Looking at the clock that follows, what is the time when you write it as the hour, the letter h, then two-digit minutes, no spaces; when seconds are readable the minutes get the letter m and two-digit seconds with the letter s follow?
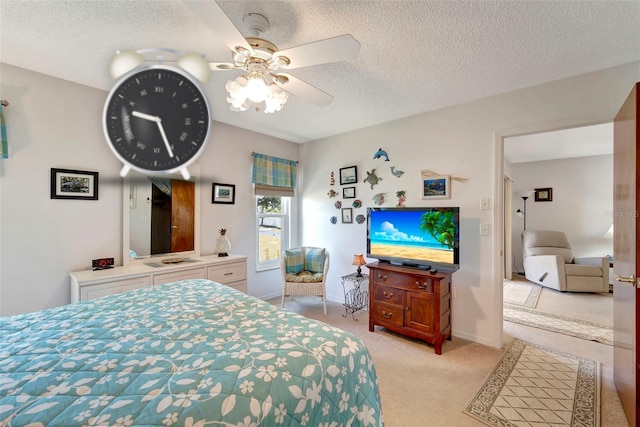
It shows 9h26
